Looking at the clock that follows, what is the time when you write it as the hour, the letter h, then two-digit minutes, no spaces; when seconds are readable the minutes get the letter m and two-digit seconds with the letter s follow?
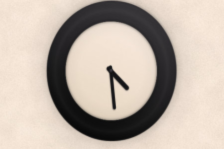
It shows 4h29
